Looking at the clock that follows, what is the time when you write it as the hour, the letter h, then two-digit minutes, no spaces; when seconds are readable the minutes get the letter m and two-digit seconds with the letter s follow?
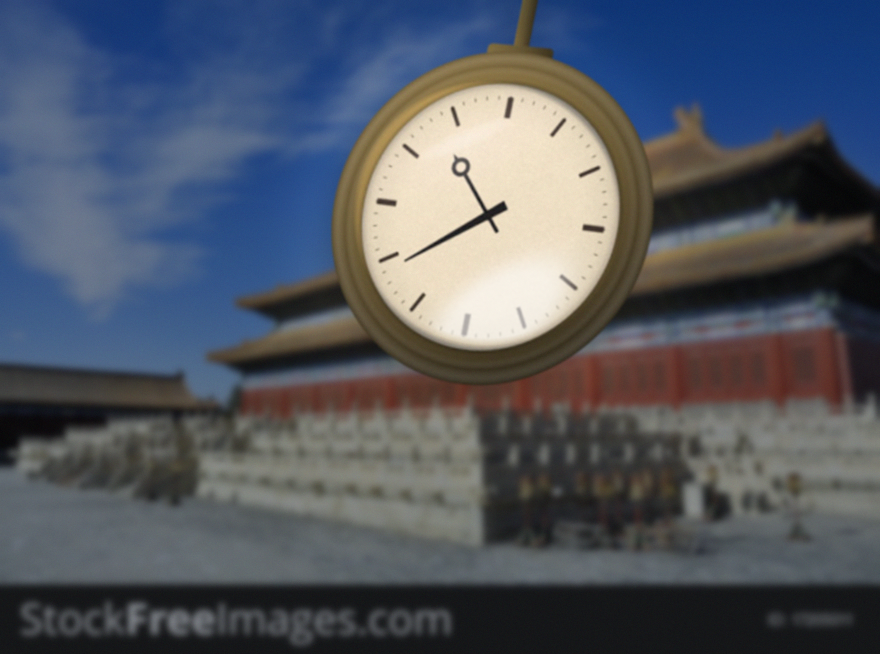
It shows 10h39
